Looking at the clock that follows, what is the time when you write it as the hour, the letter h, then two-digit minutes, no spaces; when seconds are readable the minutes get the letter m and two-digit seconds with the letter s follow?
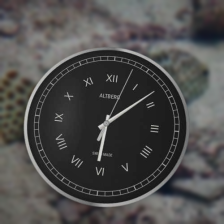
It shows 6h08m03s
